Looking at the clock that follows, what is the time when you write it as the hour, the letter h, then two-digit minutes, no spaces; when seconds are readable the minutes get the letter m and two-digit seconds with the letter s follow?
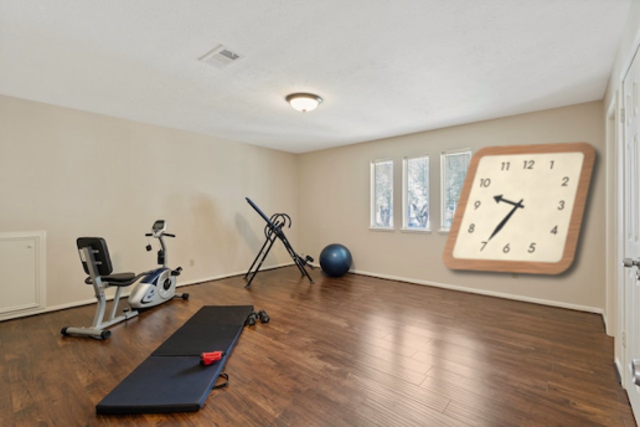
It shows 9h35
